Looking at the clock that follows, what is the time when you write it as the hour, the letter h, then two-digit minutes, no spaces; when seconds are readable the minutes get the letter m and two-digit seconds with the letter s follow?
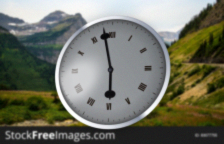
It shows 5h58
